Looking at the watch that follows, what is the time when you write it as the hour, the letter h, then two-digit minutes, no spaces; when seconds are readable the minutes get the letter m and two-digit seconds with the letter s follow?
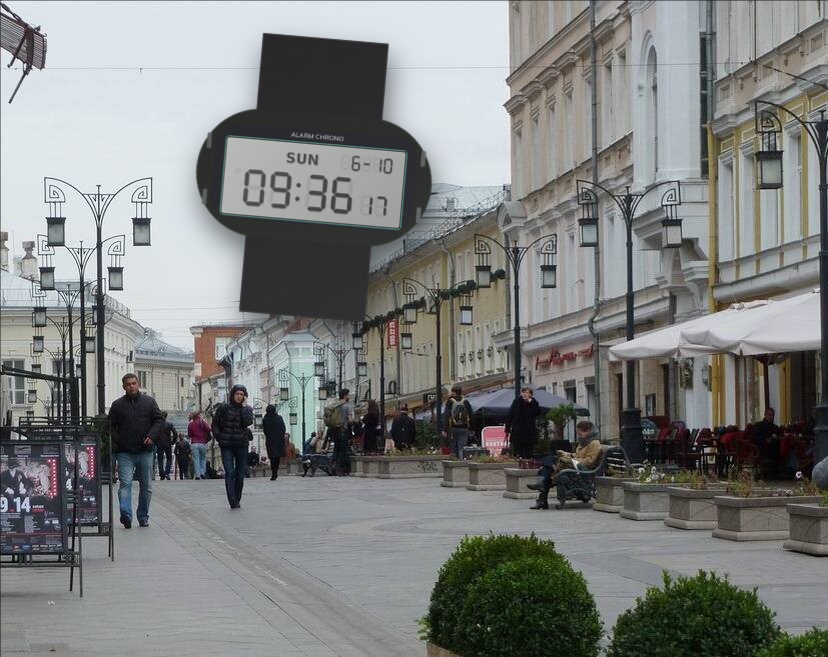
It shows 9h36m17s
